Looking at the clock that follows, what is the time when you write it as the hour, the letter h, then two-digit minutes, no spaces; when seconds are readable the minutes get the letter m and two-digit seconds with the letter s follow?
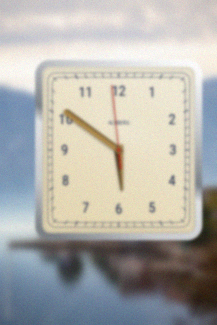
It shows 5h50m59s
